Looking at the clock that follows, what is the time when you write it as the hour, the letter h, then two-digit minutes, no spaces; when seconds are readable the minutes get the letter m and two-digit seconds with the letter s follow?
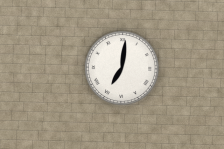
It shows 7h01
